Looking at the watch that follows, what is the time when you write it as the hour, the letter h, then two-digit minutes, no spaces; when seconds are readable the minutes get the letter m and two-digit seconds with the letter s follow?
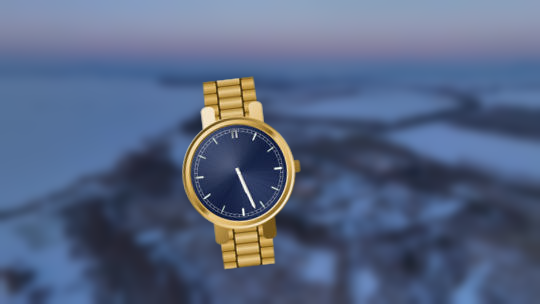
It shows 5h27
